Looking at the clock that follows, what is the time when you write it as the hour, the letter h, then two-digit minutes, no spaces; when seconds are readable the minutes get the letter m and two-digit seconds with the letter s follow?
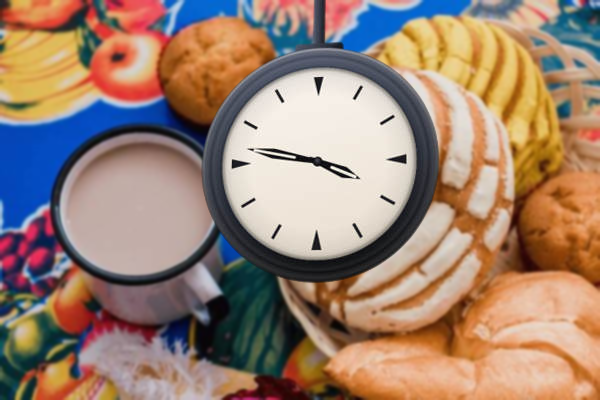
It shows 3h47
